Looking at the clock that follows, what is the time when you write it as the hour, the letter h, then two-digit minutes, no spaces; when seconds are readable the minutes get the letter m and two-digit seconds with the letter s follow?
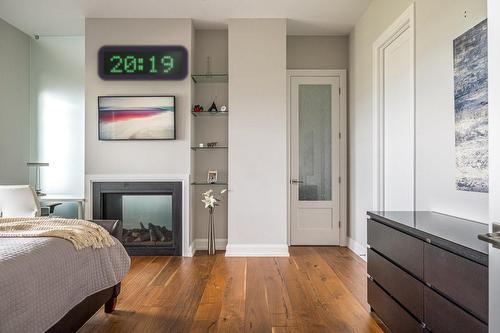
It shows 20h19
